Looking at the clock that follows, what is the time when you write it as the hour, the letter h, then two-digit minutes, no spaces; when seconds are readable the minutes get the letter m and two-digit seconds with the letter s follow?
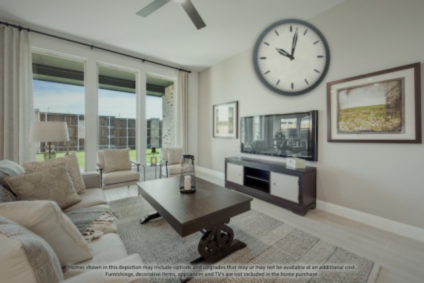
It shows 10h02
